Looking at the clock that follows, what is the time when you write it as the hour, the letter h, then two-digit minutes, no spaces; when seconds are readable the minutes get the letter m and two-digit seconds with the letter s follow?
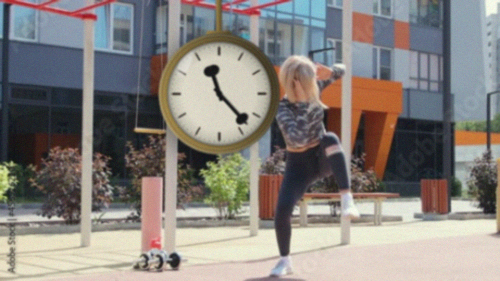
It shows 11h23
